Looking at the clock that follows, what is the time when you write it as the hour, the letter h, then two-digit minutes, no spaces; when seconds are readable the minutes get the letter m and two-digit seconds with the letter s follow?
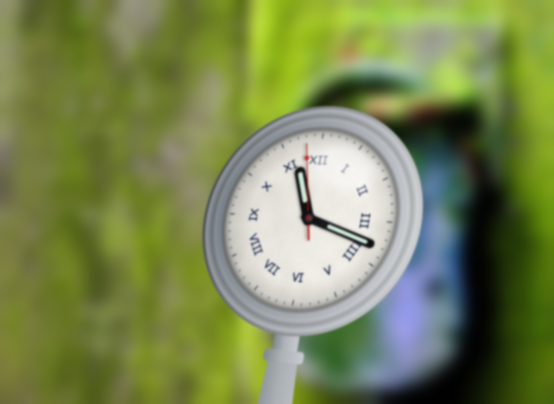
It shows 11h17m58s
